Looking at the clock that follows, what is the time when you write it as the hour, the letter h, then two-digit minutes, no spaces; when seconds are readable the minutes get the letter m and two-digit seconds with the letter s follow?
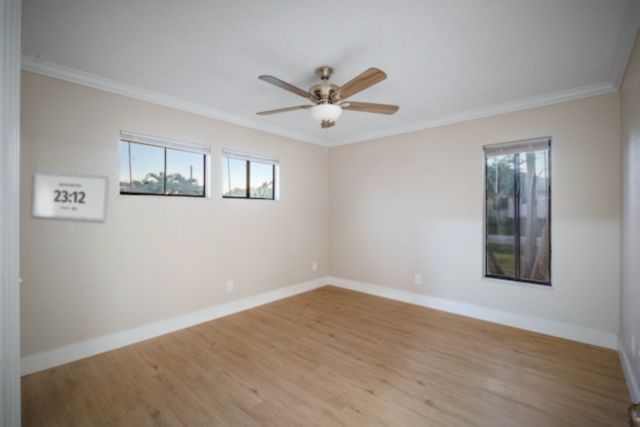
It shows 23h12
